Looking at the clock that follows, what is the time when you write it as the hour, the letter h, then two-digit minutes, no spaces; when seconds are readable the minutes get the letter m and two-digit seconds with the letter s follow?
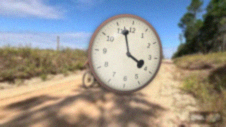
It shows 3h57
